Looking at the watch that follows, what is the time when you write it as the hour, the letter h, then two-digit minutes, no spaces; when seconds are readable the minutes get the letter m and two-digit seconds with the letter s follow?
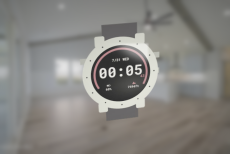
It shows 0h05
